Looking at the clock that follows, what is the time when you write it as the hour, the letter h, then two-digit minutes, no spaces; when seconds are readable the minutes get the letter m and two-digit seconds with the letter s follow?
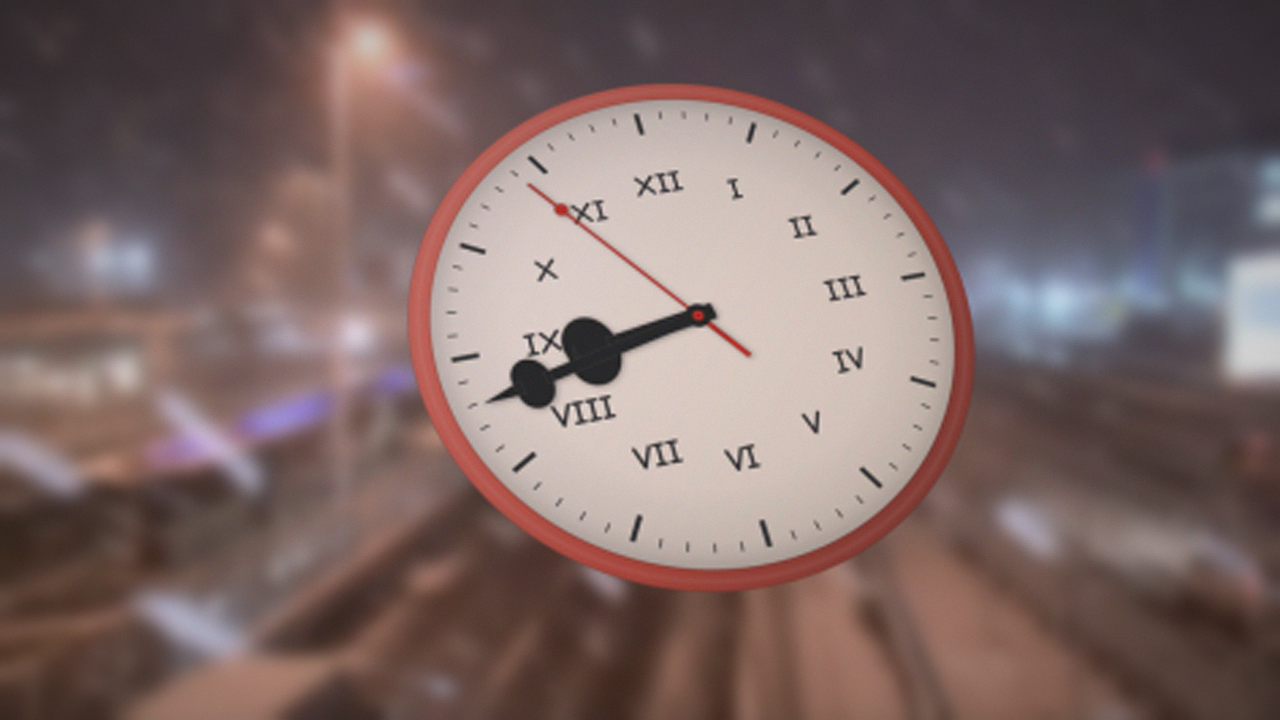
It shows 8h42m54s
